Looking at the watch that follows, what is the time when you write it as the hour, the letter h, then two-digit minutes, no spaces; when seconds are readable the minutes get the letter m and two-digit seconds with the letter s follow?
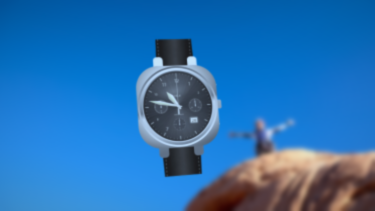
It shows 10h47
